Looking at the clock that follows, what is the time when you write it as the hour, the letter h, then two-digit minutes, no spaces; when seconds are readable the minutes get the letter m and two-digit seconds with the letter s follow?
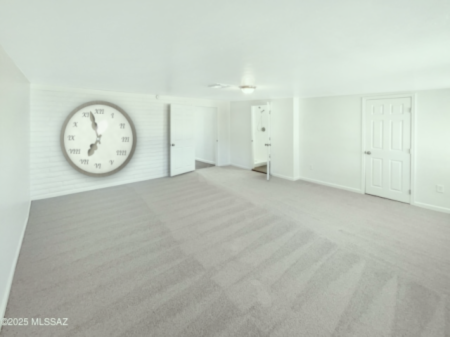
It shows 6h57
